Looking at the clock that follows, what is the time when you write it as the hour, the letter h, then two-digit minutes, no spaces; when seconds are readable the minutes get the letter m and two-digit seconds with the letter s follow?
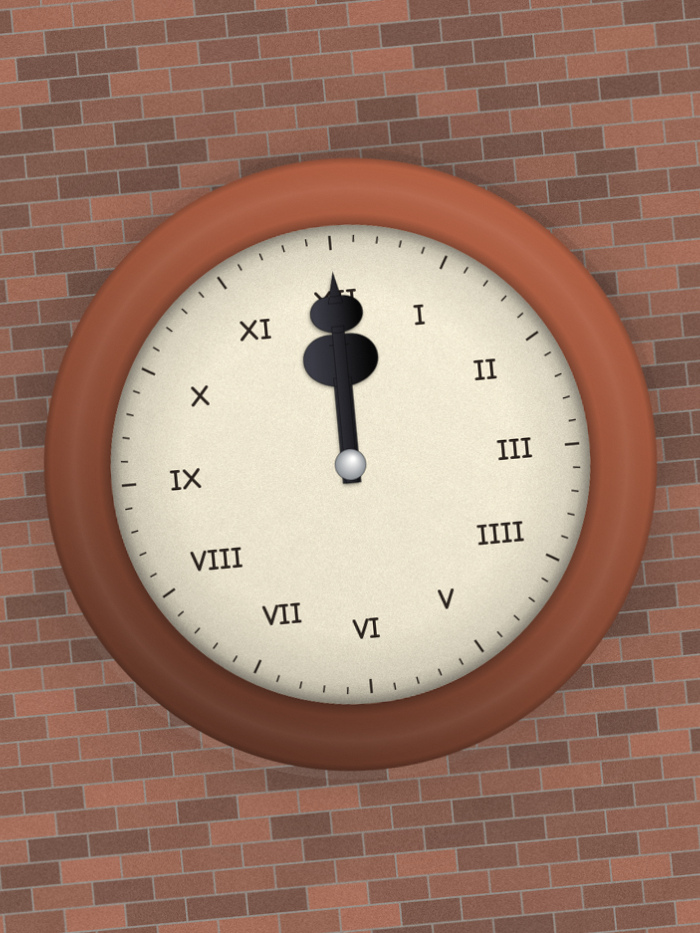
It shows 12h00
